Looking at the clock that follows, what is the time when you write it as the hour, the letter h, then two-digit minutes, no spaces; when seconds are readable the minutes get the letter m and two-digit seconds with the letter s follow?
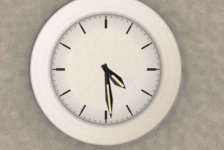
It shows 4h29
